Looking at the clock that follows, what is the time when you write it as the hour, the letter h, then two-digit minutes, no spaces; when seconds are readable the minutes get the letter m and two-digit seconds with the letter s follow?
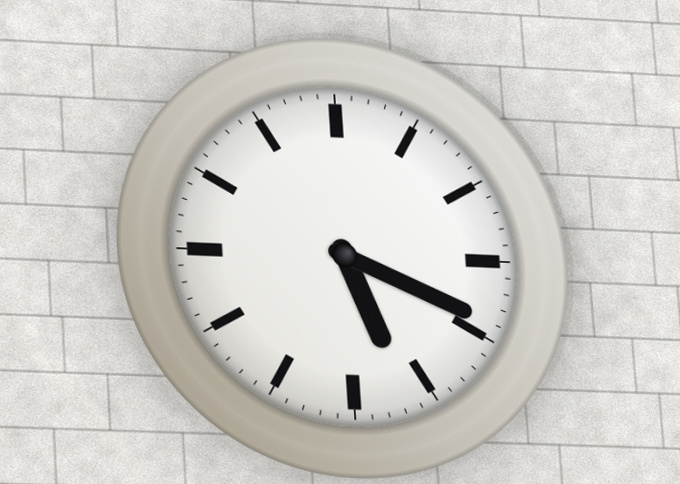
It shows 5h19
